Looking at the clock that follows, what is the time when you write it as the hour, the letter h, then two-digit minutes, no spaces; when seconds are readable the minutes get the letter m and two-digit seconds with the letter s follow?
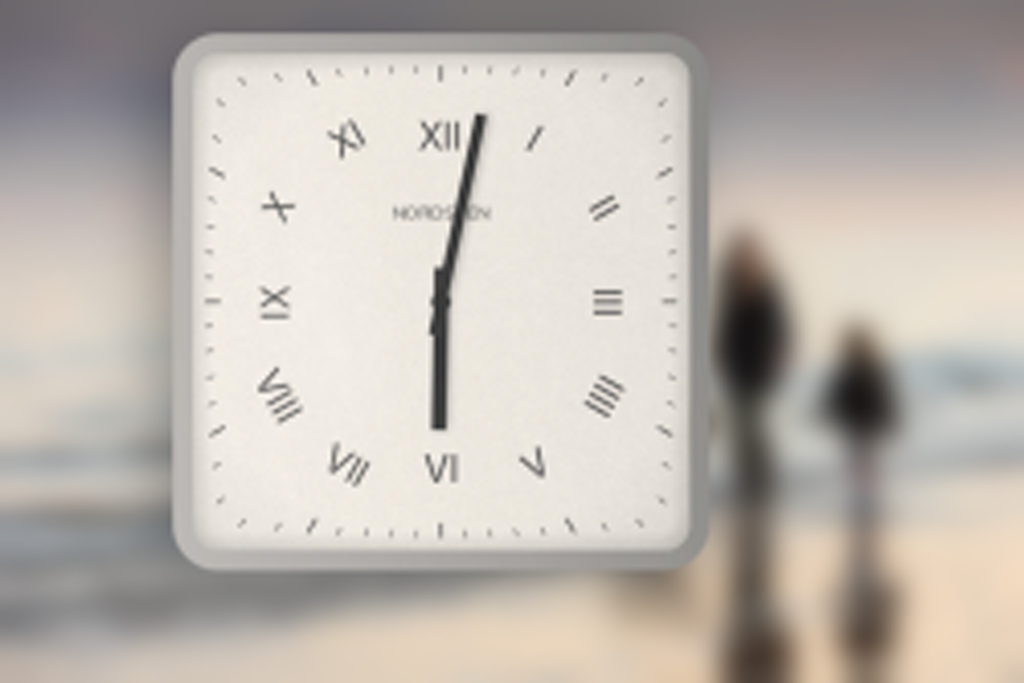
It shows 6h02
